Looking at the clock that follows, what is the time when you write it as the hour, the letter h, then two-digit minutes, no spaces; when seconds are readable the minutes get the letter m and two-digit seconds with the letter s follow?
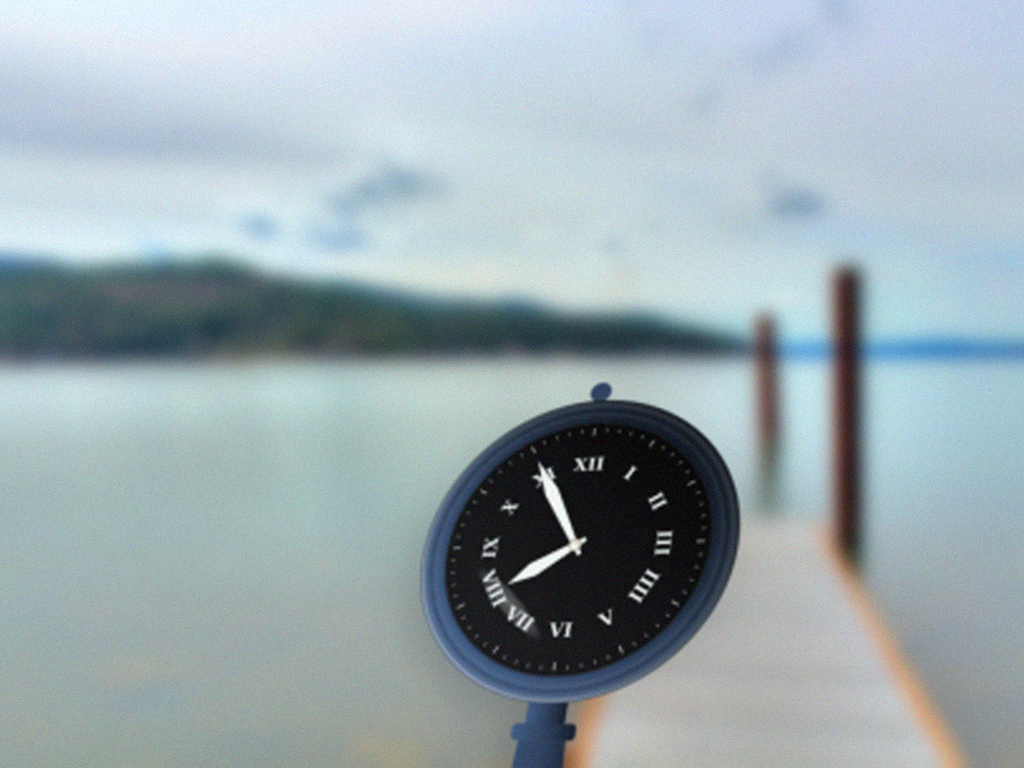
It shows 7h55
